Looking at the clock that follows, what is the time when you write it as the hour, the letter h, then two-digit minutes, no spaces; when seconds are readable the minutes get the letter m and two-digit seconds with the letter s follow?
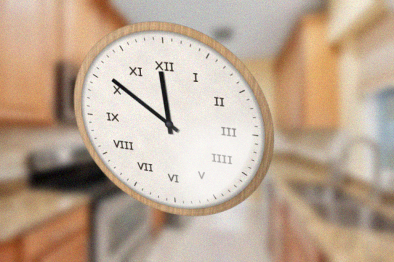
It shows 11h51
